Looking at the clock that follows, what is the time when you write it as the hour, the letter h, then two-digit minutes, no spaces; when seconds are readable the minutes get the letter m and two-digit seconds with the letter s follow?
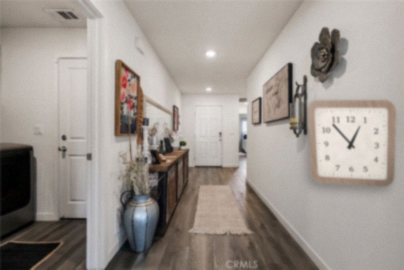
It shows 12h53
